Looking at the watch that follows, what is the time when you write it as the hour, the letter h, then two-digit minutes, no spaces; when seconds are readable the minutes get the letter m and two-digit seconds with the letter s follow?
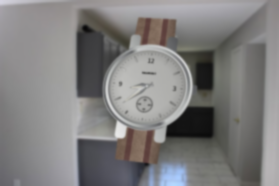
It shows 8h38
